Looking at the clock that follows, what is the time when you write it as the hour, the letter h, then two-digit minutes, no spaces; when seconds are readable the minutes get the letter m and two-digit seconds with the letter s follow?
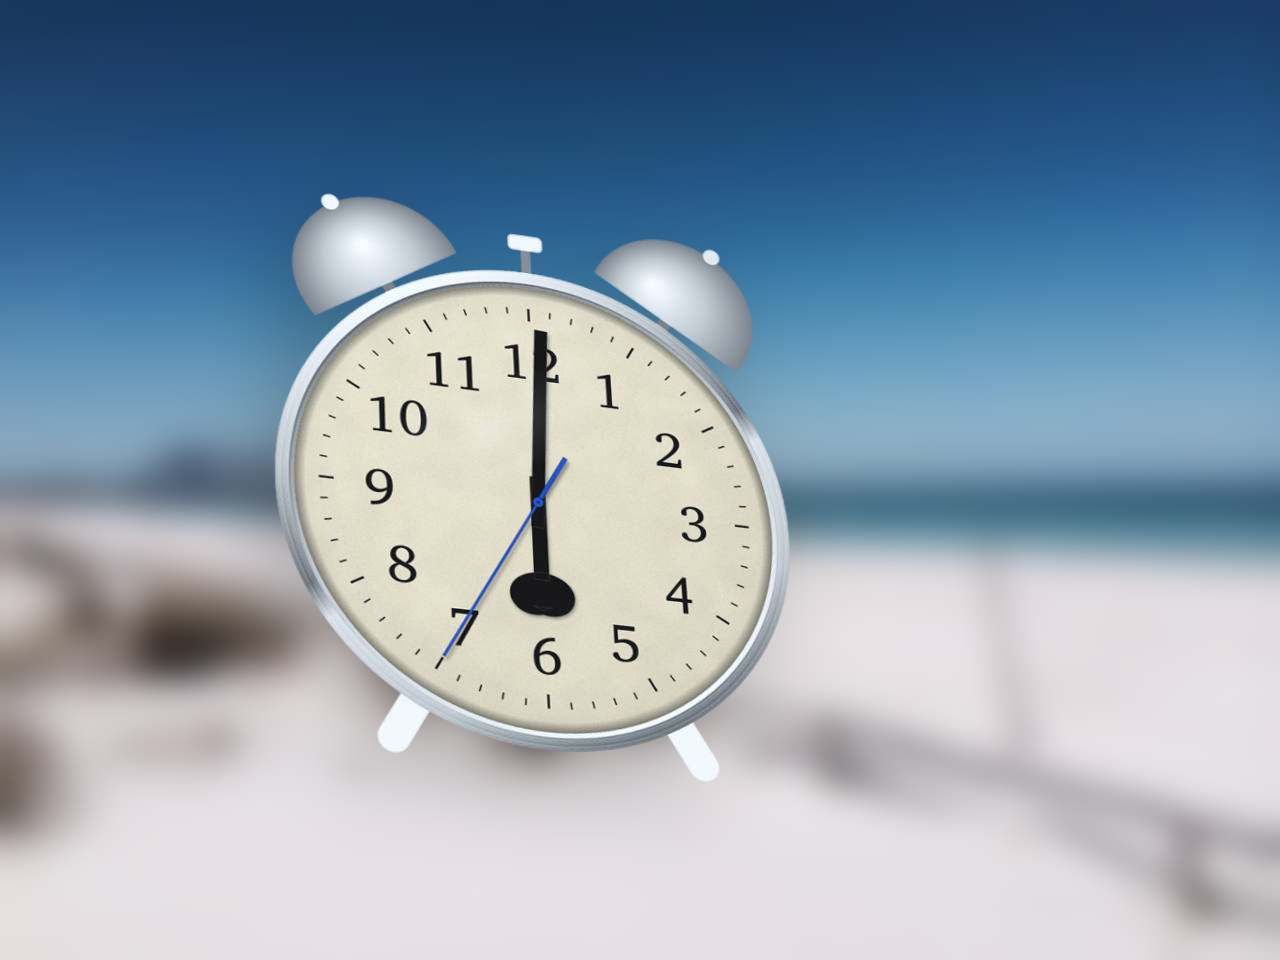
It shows 6h00m35s
